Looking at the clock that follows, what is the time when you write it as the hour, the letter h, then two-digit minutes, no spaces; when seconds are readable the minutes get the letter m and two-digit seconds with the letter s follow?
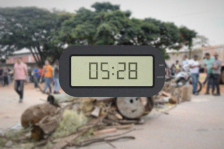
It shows 5h28
